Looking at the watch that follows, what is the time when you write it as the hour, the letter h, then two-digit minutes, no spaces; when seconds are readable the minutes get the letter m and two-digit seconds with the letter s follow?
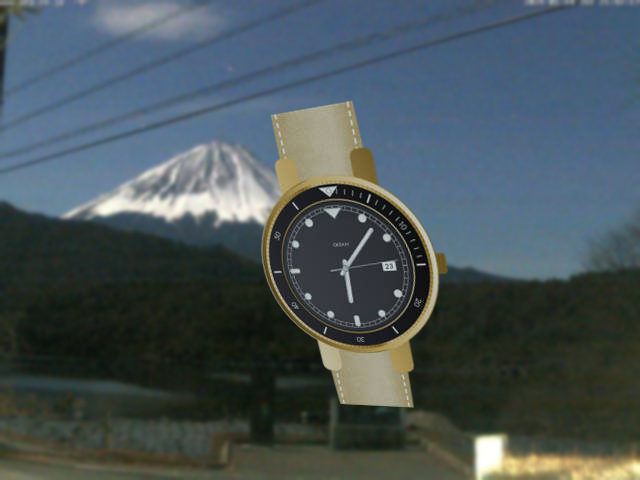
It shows 6h07m14s
